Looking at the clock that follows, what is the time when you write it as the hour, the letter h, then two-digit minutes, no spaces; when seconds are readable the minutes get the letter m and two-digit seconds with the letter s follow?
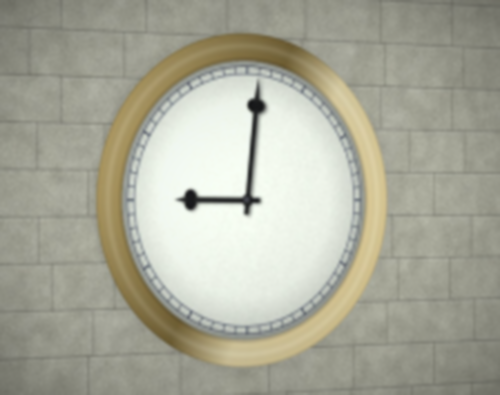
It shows 9h01
